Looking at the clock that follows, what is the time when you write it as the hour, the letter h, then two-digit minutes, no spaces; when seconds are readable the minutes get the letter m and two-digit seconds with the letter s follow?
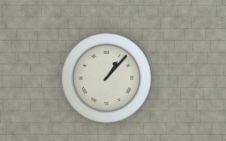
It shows 1h07
